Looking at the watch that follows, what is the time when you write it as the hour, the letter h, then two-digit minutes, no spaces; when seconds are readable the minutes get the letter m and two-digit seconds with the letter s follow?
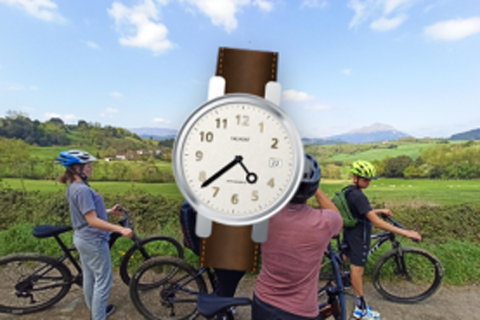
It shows 4h38
